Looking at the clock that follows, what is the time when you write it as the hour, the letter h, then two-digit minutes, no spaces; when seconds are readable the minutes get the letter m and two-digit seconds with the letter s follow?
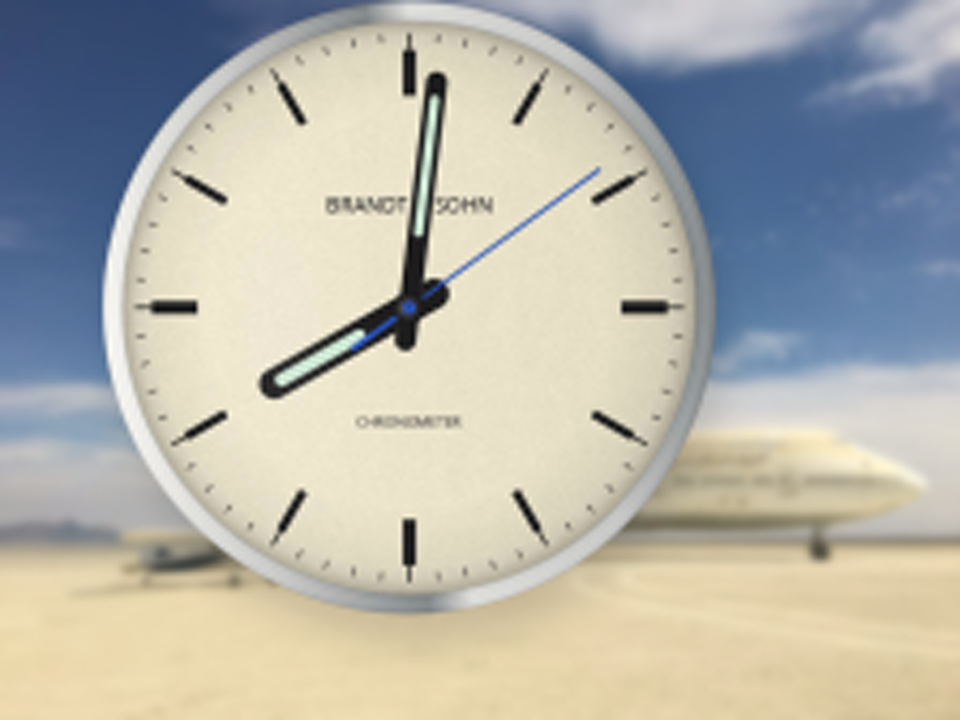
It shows 8h01m09s
